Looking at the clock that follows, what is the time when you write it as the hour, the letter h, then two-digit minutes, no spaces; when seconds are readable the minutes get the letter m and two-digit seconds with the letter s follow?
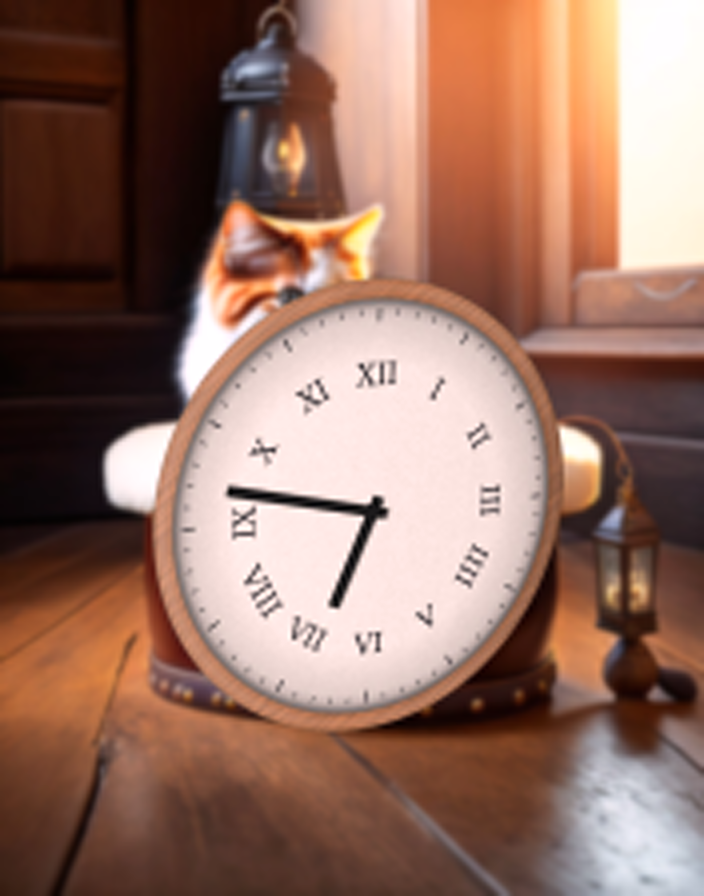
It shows 6h47
